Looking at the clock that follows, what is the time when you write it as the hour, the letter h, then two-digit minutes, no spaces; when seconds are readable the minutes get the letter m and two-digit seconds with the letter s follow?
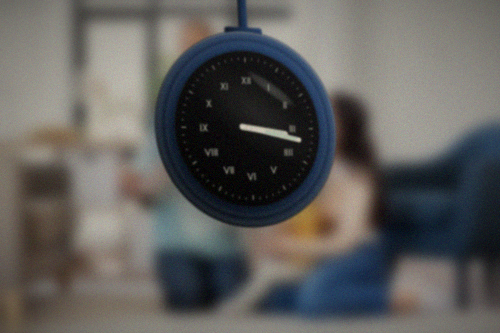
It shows 3h17
